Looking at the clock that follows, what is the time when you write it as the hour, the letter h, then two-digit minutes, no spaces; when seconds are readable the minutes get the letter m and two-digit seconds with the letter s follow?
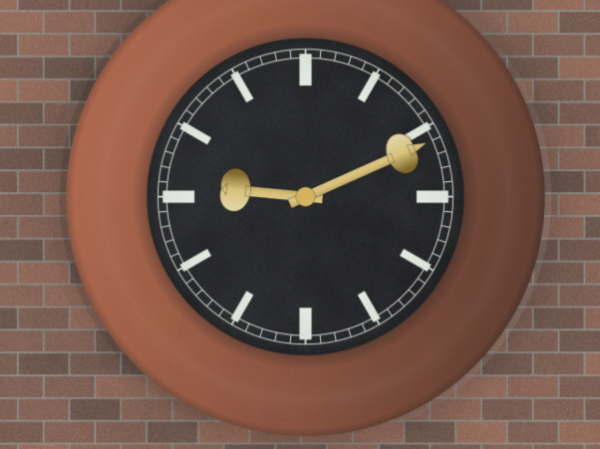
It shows 9h11
